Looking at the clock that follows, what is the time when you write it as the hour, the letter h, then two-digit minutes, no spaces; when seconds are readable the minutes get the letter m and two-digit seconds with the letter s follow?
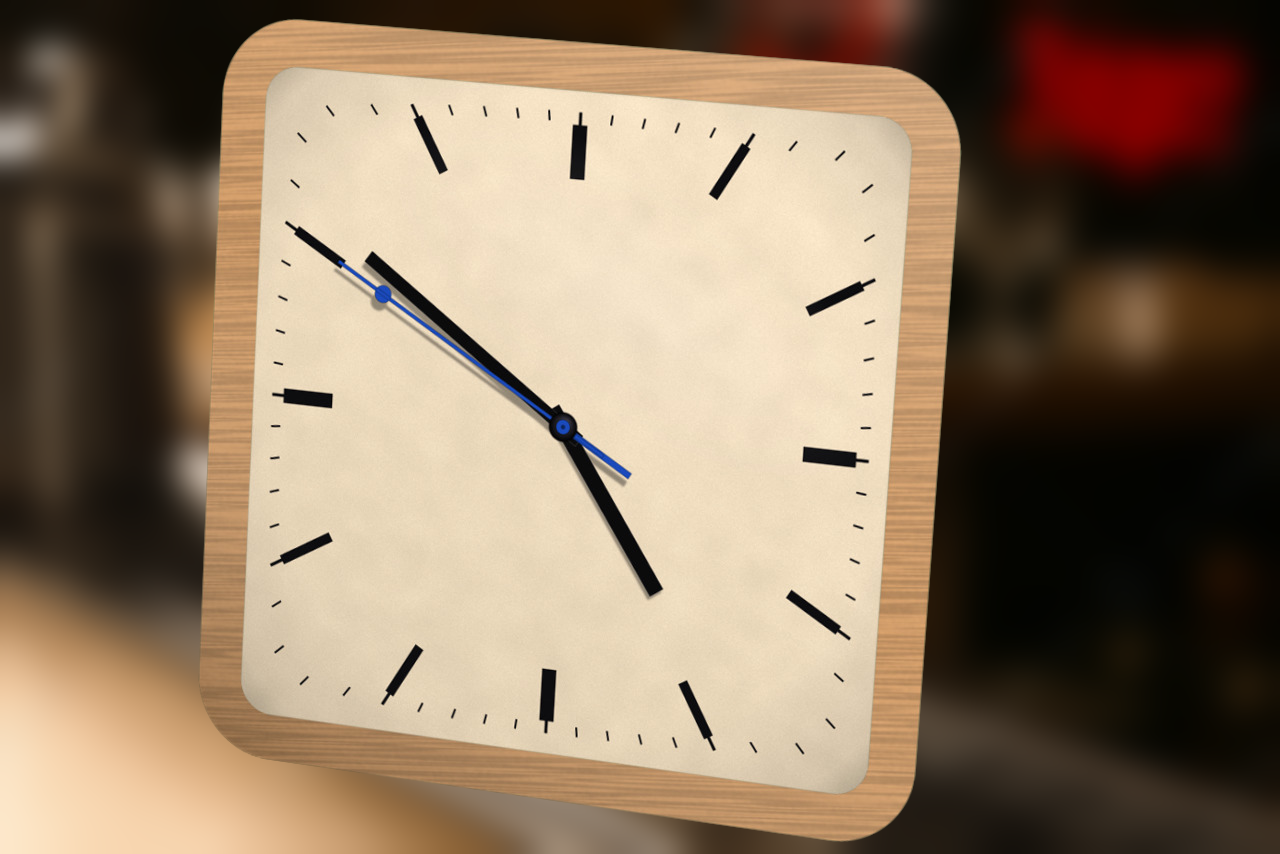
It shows 4h50m50s
